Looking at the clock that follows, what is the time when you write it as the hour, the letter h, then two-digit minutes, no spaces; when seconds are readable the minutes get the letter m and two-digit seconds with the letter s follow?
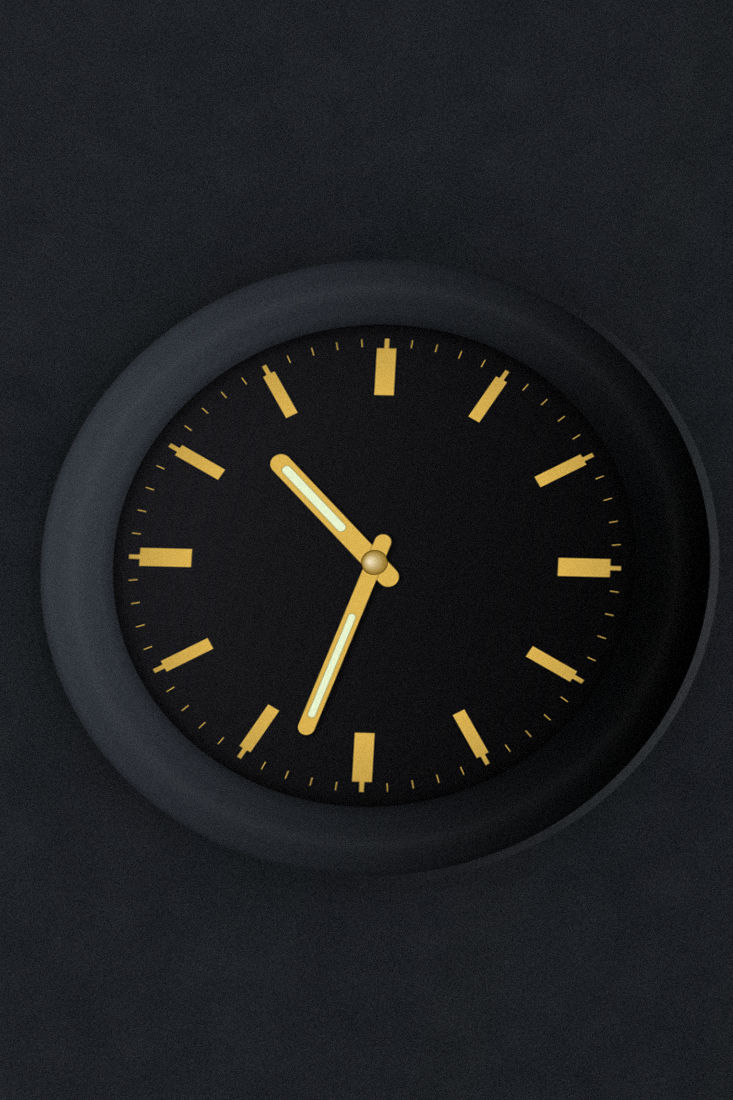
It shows 10h33
